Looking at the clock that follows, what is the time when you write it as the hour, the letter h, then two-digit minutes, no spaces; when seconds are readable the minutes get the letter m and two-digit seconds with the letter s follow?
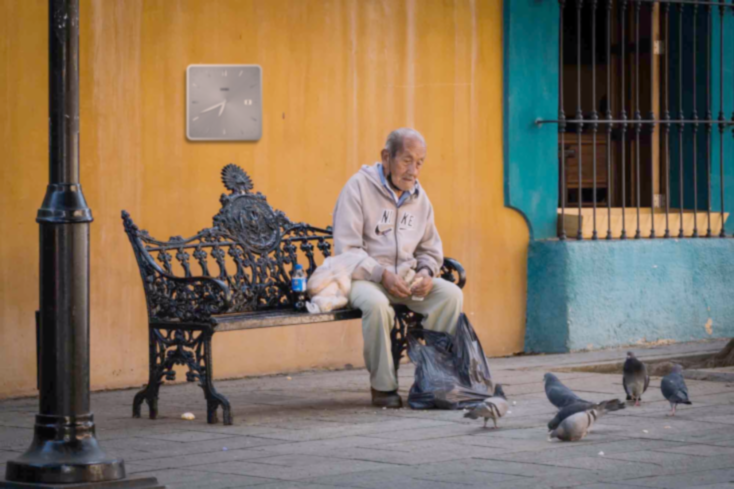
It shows 6h41
